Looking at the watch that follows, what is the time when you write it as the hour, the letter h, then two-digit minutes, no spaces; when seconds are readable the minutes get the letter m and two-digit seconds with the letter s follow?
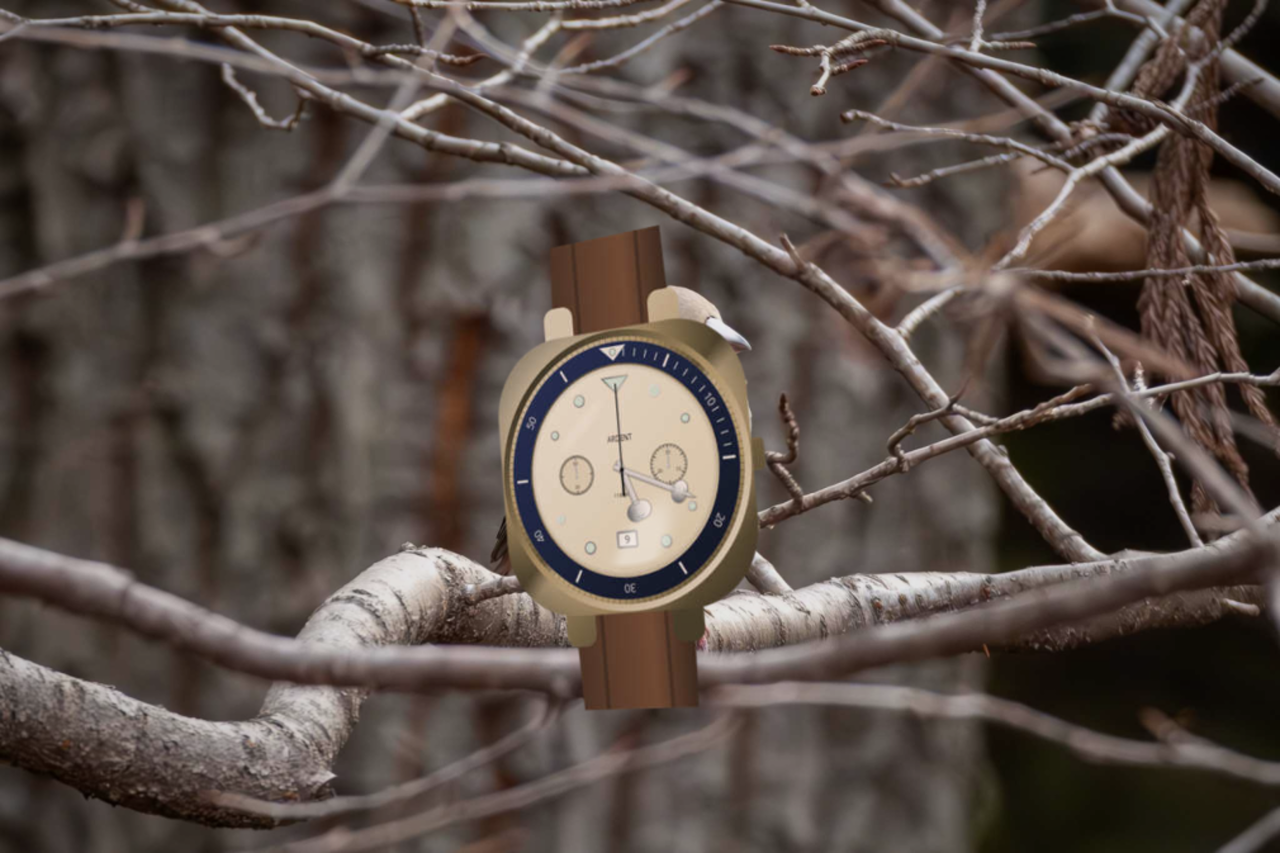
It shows 5h19
